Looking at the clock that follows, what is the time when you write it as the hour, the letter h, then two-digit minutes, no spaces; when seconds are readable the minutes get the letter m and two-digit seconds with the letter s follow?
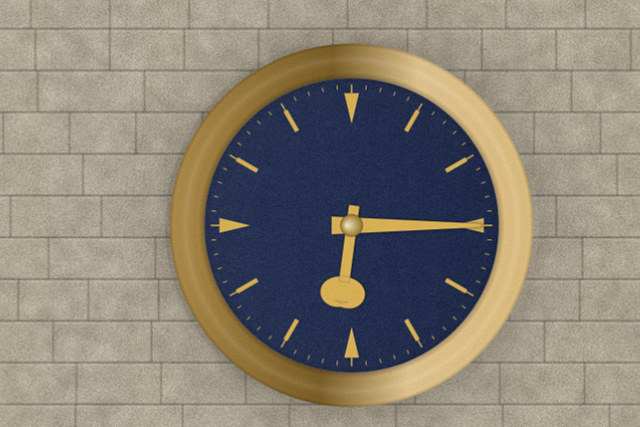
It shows 6h15
